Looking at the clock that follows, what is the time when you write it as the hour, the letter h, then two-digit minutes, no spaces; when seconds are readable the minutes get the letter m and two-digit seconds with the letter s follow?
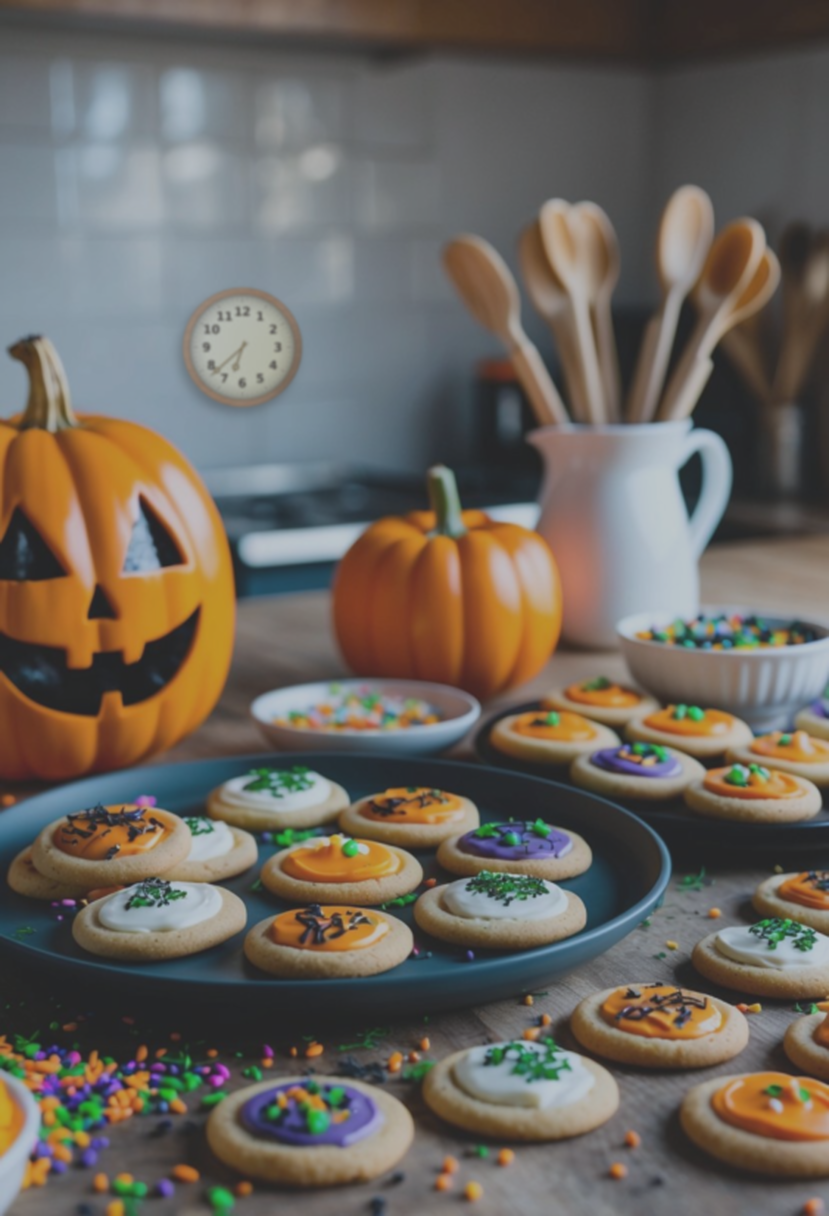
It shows 6h38
